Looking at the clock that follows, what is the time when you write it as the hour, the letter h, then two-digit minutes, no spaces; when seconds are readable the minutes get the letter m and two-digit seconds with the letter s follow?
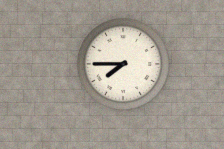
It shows 7h45
